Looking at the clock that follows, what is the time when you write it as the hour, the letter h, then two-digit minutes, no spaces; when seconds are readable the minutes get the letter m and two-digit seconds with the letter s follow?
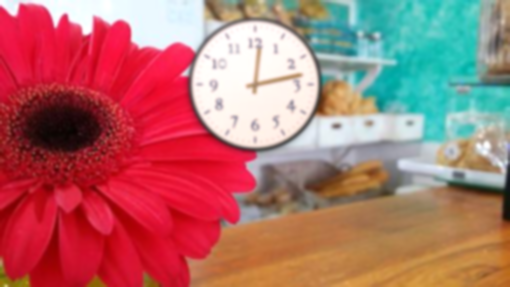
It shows 12h13
